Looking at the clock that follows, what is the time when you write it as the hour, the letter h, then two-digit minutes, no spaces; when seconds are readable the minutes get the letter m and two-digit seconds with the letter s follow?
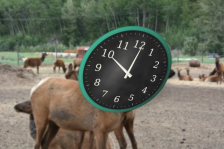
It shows 10h01
